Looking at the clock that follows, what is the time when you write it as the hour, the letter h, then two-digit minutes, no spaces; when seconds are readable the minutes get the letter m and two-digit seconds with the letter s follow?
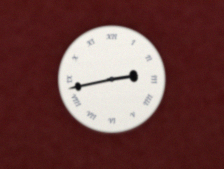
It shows 2h43
